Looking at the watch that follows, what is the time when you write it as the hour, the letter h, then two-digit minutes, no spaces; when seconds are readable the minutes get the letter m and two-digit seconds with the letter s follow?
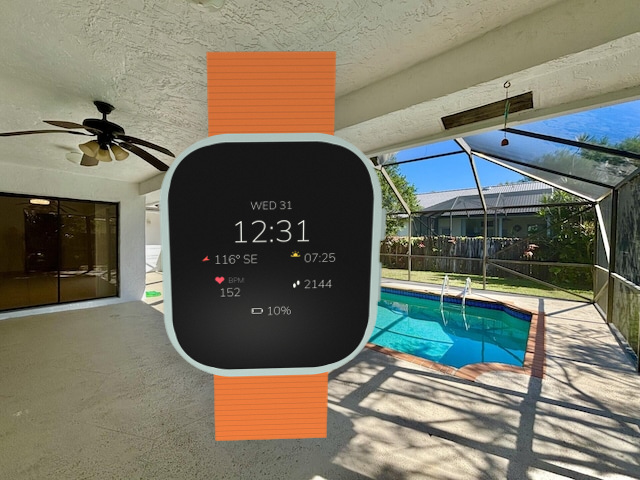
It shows 12h31
